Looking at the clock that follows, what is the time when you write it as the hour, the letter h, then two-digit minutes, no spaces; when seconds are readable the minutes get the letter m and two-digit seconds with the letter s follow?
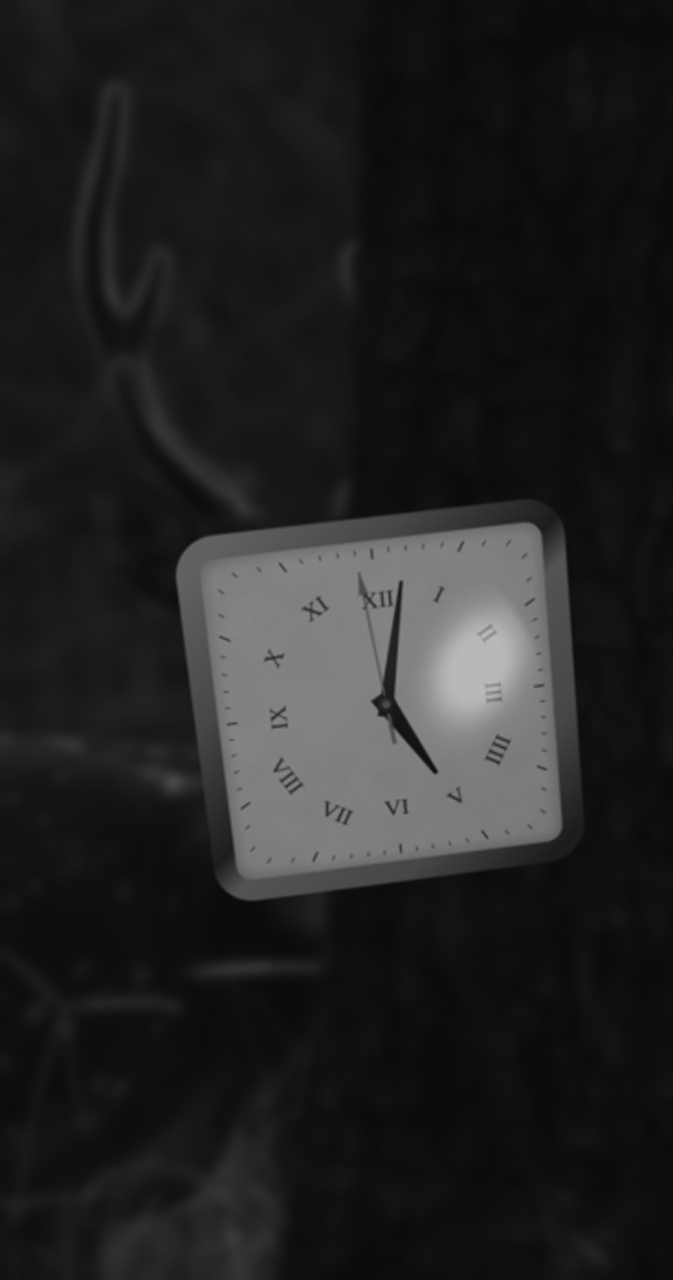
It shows 5h01m59s
